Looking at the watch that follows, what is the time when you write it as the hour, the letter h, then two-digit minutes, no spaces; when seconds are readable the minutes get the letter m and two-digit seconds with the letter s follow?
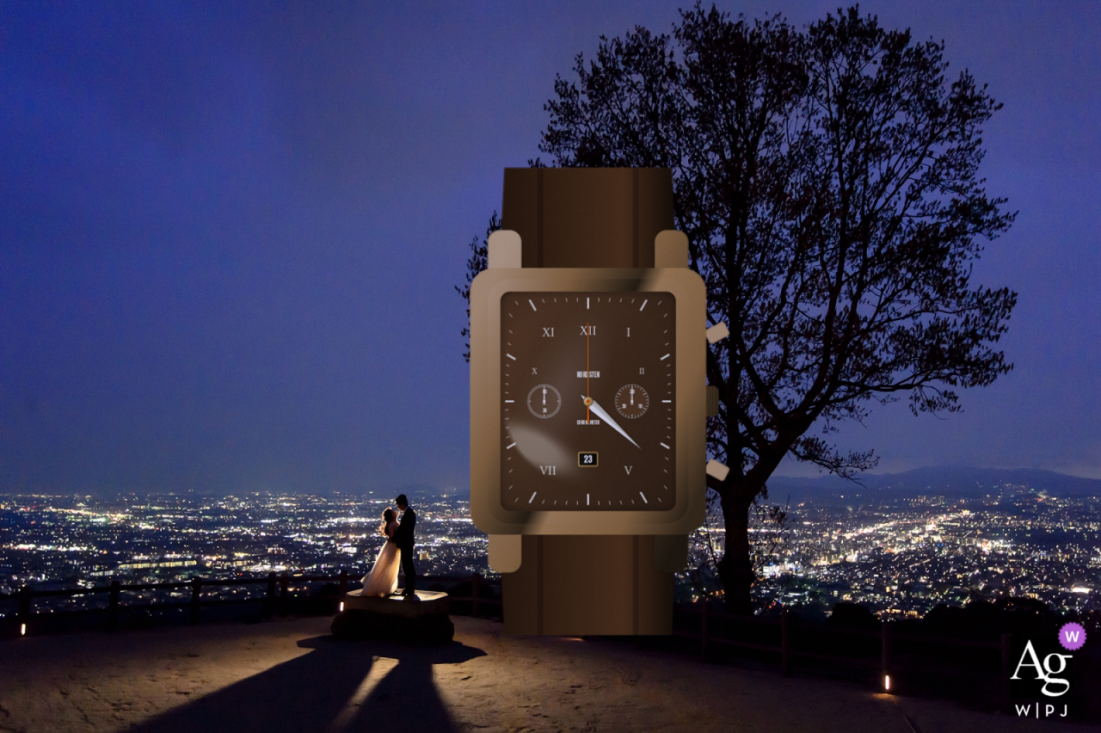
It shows 4h22
